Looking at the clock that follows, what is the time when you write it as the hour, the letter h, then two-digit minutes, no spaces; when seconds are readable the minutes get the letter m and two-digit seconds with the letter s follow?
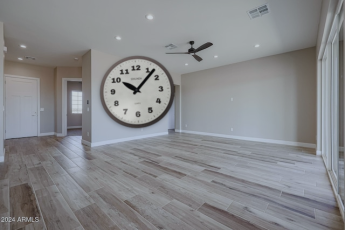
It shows 10h07
